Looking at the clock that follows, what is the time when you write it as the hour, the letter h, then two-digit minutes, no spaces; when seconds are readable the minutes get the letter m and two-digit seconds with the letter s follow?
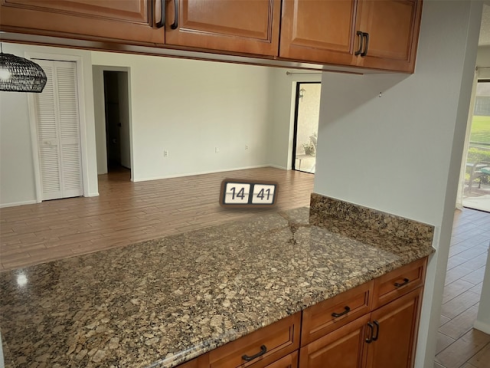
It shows 14h41
